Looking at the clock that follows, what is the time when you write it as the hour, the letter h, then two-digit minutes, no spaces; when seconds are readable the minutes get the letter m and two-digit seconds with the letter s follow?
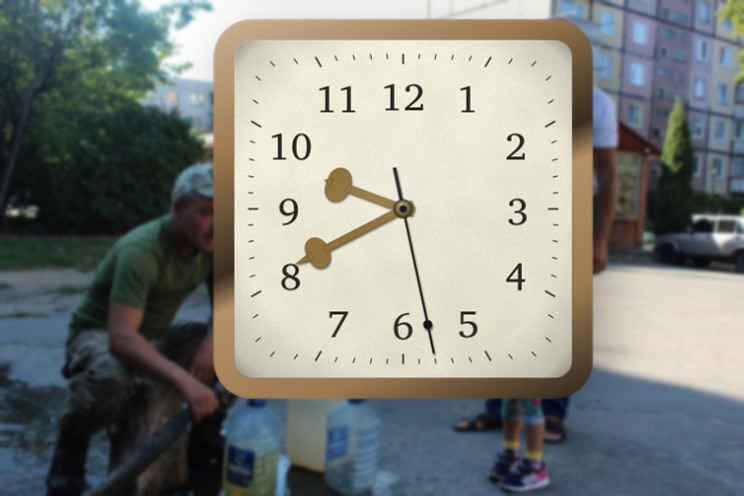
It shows 9h40m28s
